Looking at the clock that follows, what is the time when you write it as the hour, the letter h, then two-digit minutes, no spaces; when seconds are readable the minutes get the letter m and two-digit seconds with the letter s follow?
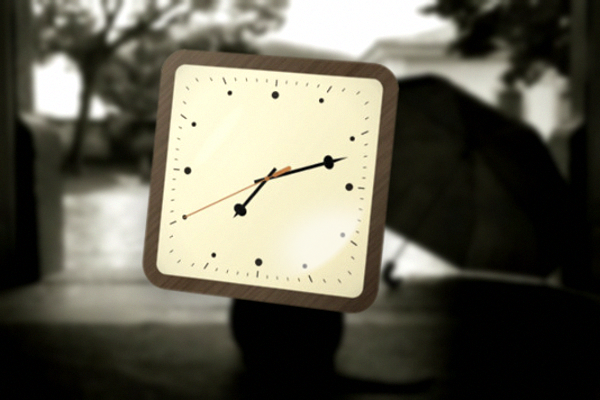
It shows 7h11m40s
